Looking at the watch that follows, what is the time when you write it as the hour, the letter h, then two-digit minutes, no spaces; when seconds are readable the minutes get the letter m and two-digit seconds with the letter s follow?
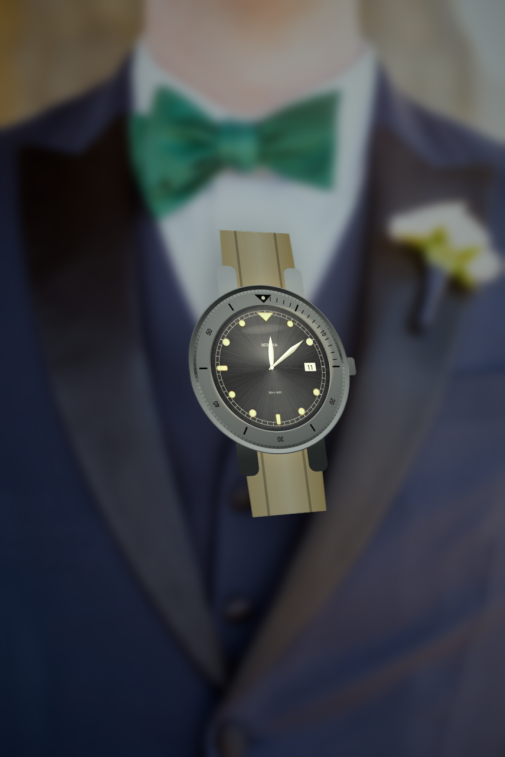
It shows 12h09
